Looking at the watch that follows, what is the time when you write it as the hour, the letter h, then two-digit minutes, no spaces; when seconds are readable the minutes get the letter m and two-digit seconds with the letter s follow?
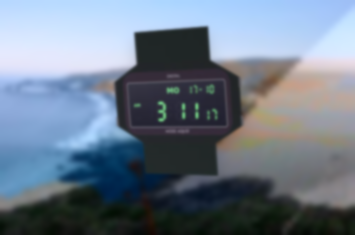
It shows 3h11
